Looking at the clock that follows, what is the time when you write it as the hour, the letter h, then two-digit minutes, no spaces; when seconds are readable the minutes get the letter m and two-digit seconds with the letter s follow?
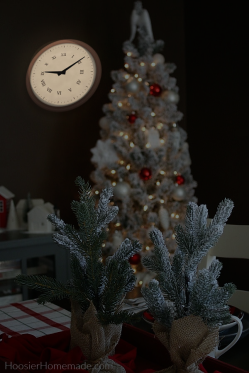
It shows 9h09
